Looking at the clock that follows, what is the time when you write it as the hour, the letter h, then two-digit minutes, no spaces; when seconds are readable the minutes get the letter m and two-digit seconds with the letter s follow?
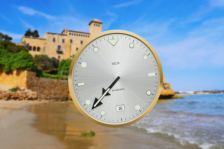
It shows 7h38
